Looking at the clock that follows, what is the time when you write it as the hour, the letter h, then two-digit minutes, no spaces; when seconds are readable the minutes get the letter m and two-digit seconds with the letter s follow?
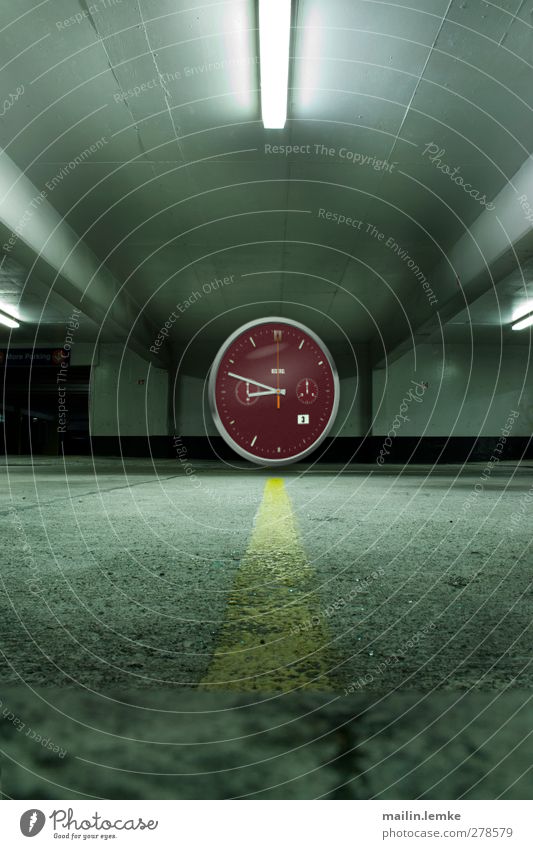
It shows 8h48
